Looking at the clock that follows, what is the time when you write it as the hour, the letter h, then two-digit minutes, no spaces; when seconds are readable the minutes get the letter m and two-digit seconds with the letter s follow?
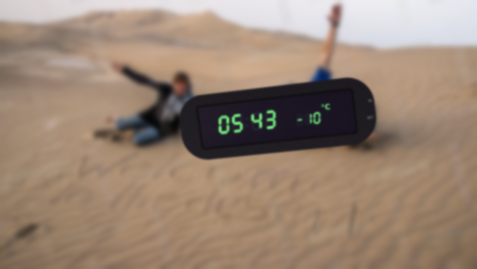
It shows 5h43
